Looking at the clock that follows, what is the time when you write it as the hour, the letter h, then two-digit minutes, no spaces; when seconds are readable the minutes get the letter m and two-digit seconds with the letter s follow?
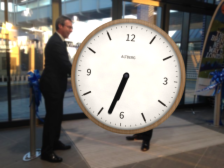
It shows 6h33
